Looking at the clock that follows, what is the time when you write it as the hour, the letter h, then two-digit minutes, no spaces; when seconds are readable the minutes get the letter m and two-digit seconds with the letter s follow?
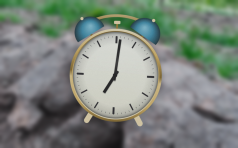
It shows 7h01
